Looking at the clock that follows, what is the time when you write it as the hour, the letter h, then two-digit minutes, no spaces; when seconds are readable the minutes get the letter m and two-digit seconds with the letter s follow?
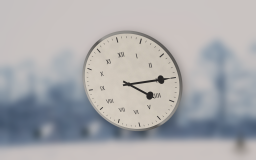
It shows 4h15
